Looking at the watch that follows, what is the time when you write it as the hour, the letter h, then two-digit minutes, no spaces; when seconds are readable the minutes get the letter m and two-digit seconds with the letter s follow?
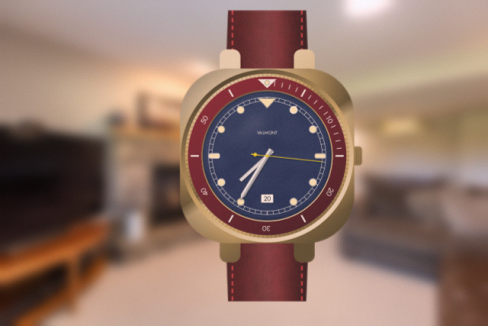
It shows 7h35m16s
